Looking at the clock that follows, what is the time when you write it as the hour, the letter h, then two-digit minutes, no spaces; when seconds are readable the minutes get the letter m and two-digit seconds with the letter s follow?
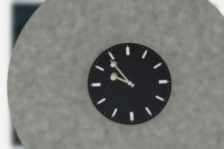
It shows 9h54
